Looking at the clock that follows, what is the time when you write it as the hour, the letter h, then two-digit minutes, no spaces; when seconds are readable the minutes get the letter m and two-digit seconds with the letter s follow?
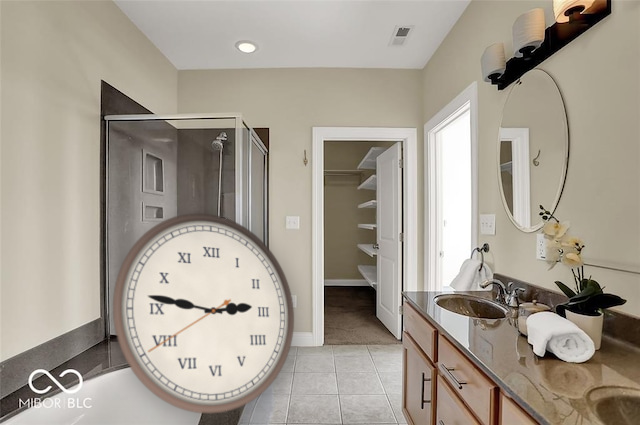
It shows 2h46m40s
